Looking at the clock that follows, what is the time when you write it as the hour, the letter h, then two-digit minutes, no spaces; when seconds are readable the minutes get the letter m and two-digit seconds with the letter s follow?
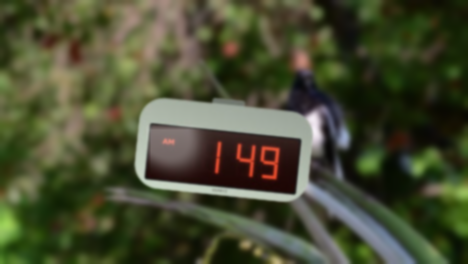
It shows 1h49
